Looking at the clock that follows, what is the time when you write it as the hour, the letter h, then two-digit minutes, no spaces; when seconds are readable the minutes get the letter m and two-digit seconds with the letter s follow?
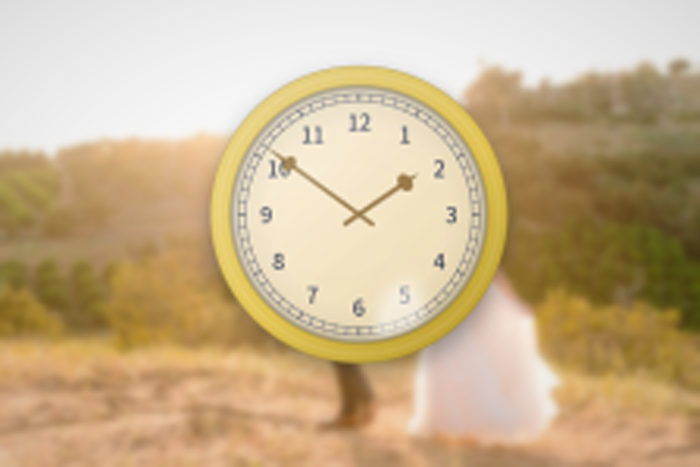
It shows 1h51
